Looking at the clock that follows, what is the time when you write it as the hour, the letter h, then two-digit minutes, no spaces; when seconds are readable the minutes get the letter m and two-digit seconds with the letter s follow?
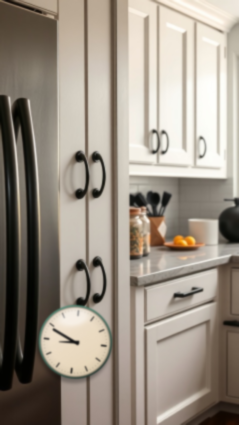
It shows 8h49
